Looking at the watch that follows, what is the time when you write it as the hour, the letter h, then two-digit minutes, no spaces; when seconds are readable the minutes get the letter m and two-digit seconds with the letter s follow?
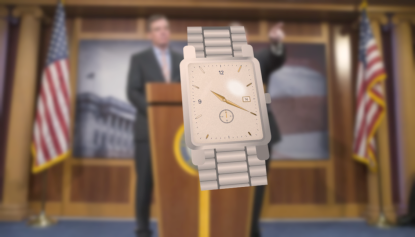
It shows 10h20
